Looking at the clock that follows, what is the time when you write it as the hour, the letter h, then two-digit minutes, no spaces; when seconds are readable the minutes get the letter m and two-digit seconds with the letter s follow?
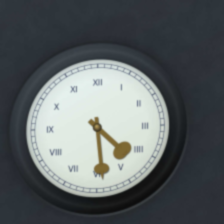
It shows 4h29
